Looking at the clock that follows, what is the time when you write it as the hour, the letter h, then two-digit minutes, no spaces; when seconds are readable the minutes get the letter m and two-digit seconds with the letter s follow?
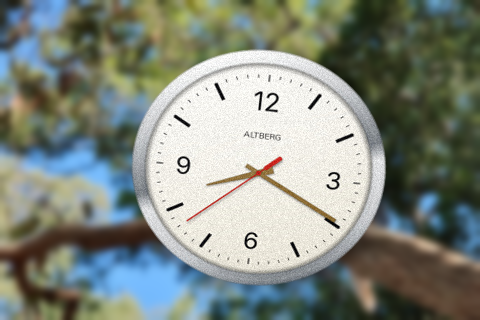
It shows 8h19m38s
